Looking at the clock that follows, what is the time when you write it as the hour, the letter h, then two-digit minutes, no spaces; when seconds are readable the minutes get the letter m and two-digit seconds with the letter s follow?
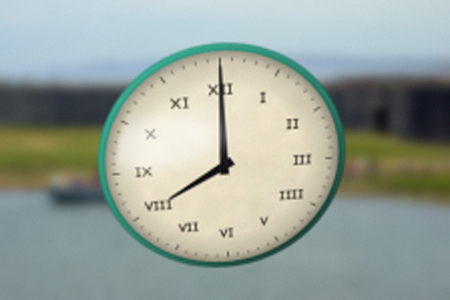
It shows 8h00
